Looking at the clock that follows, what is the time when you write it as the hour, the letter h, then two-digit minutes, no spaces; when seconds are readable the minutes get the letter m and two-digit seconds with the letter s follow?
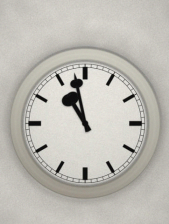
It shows 10h58
